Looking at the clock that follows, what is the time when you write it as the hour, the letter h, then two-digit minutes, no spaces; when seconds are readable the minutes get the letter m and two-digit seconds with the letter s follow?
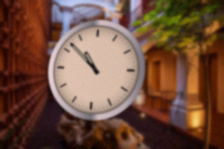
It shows 10h52
